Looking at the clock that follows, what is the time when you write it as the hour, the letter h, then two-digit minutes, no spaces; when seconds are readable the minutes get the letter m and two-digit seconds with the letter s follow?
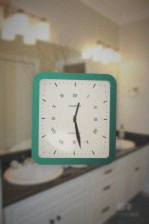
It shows 12h28
